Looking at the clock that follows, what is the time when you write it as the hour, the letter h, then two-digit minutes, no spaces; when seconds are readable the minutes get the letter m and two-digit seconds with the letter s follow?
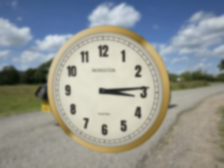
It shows 3h14
